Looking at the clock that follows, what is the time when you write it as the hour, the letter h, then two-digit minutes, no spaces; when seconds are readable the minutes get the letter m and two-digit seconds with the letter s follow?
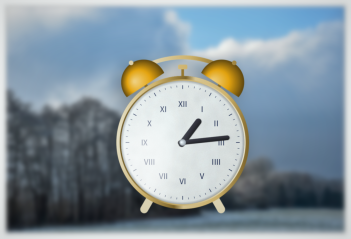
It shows 1h14
